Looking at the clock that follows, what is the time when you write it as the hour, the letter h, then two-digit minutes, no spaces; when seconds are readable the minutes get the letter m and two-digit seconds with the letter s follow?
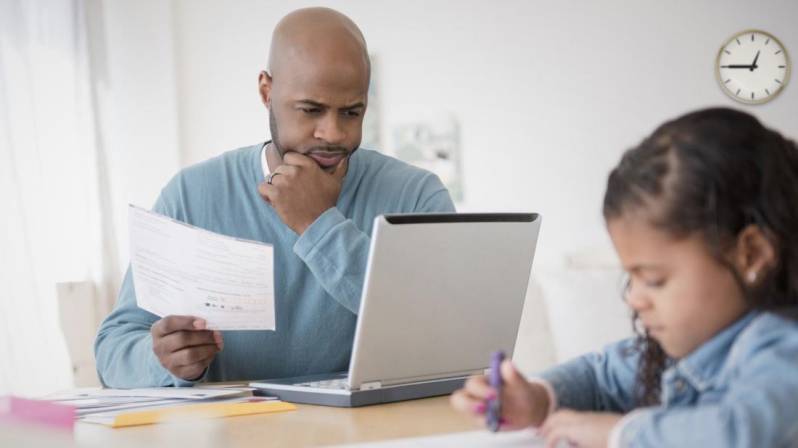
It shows 12h45
